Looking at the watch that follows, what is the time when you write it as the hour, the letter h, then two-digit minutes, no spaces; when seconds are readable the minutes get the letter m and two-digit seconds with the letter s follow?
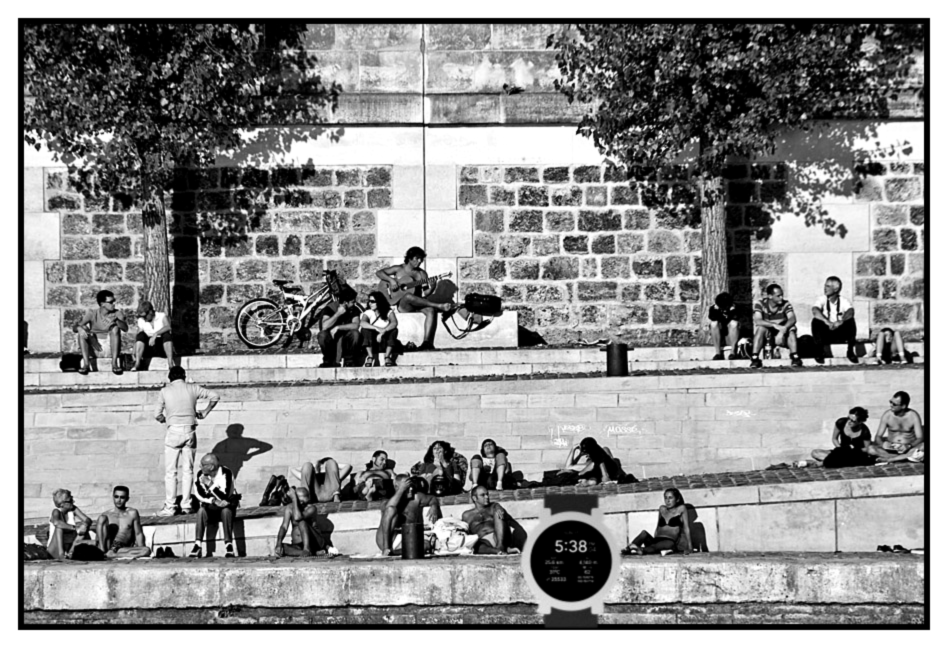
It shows 5h38
